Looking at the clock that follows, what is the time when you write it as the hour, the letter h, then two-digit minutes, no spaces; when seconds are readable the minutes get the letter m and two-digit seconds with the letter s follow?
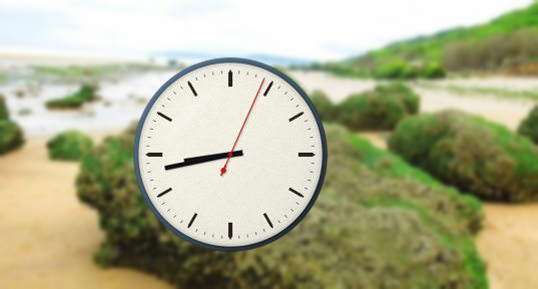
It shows 8h43m04s
